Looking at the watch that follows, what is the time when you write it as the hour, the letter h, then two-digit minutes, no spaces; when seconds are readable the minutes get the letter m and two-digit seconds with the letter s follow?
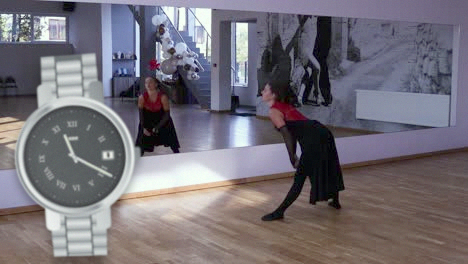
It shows 11h20
